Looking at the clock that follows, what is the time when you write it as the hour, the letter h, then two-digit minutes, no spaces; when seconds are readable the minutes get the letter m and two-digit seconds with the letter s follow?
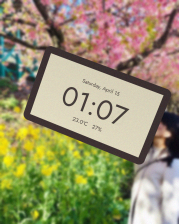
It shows 1h07
